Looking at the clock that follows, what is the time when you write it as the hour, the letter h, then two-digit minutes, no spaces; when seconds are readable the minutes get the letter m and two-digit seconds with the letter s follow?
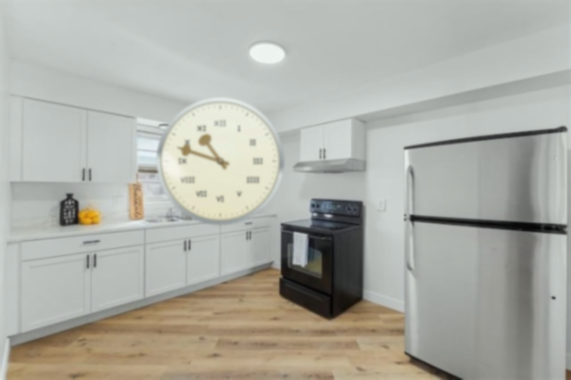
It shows 10h48
